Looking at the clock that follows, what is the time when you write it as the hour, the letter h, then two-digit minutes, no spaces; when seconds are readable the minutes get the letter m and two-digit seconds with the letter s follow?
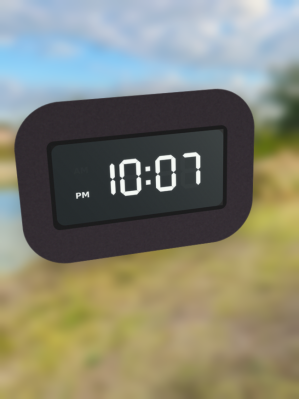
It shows 10h07
